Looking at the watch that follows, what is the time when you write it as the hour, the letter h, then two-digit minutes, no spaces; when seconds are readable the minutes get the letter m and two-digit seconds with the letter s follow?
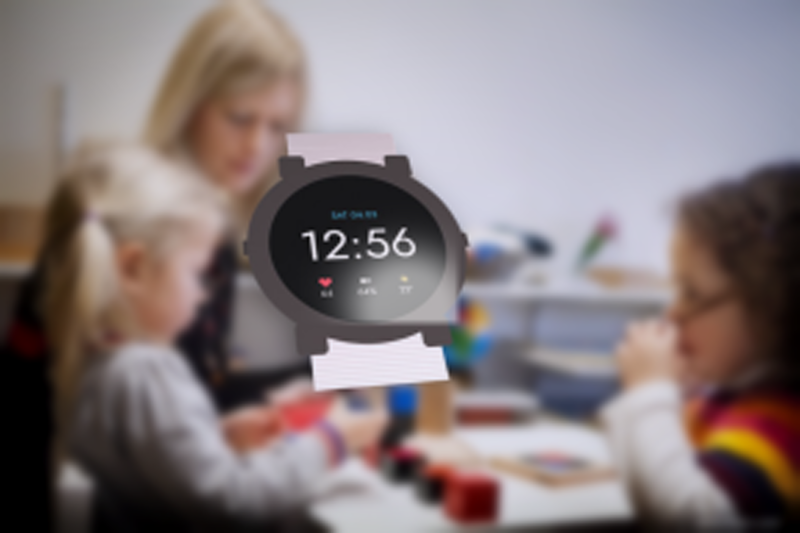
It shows 12h56
